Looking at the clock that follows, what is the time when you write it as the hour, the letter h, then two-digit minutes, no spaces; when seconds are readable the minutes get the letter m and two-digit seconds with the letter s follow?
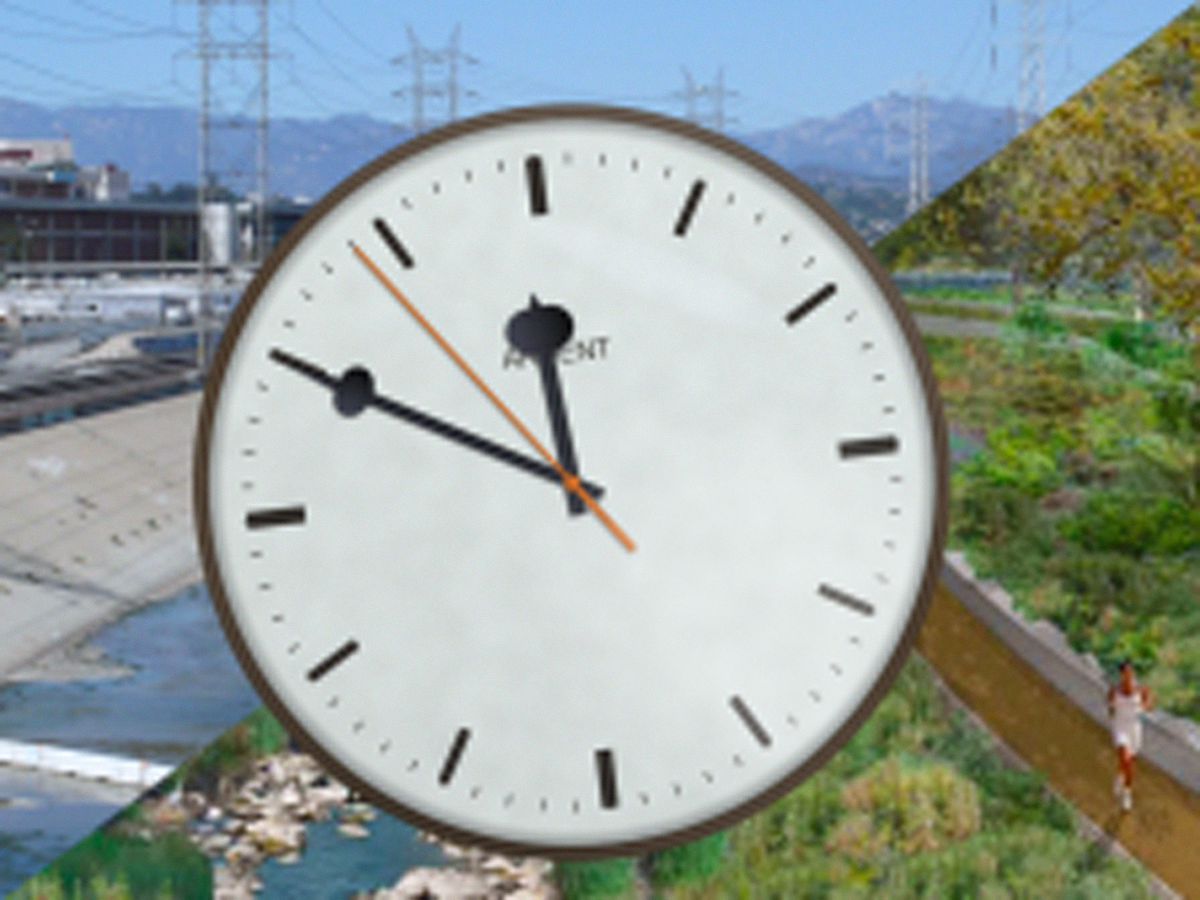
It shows 11h49m54s
